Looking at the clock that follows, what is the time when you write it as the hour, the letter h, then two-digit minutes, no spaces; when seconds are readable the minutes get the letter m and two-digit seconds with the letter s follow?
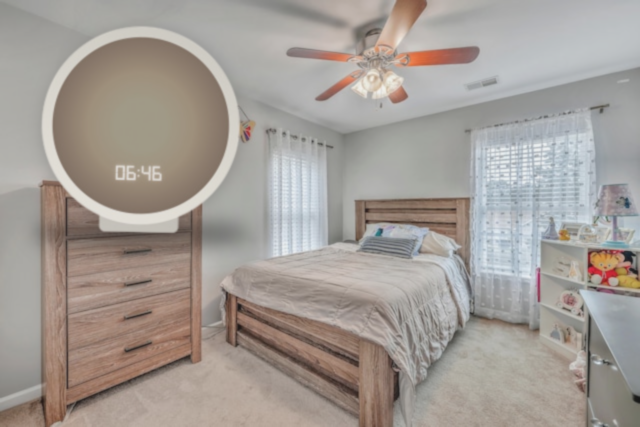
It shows 6h46
